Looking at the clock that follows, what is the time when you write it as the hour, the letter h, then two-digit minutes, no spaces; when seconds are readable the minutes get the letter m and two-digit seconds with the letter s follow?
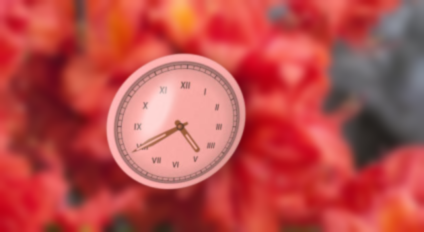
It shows 4h40
